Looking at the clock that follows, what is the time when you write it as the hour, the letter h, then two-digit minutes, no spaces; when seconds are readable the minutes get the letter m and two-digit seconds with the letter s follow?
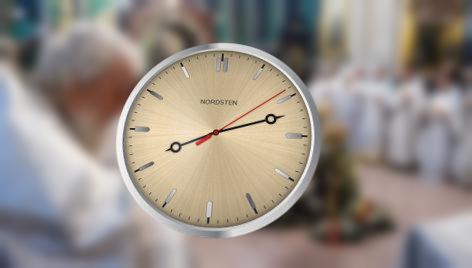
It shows 8h12m09s
